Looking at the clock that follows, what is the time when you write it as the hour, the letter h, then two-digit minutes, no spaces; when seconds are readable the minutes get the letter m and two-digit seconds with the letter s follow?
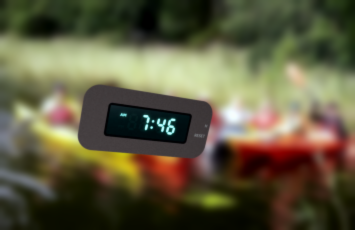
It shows 7h46
